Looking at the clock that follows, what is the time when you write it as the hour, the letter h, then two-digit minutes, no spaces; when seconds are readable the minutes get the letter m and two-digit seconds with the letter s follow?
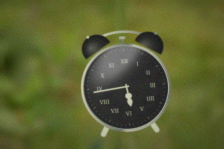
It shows 5h44
